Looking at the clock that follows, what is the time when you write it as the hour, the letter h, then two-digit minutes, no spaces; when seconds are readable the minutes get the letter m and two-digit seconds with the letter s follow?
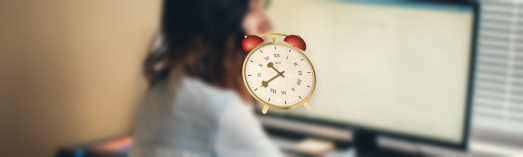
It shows 10h40
